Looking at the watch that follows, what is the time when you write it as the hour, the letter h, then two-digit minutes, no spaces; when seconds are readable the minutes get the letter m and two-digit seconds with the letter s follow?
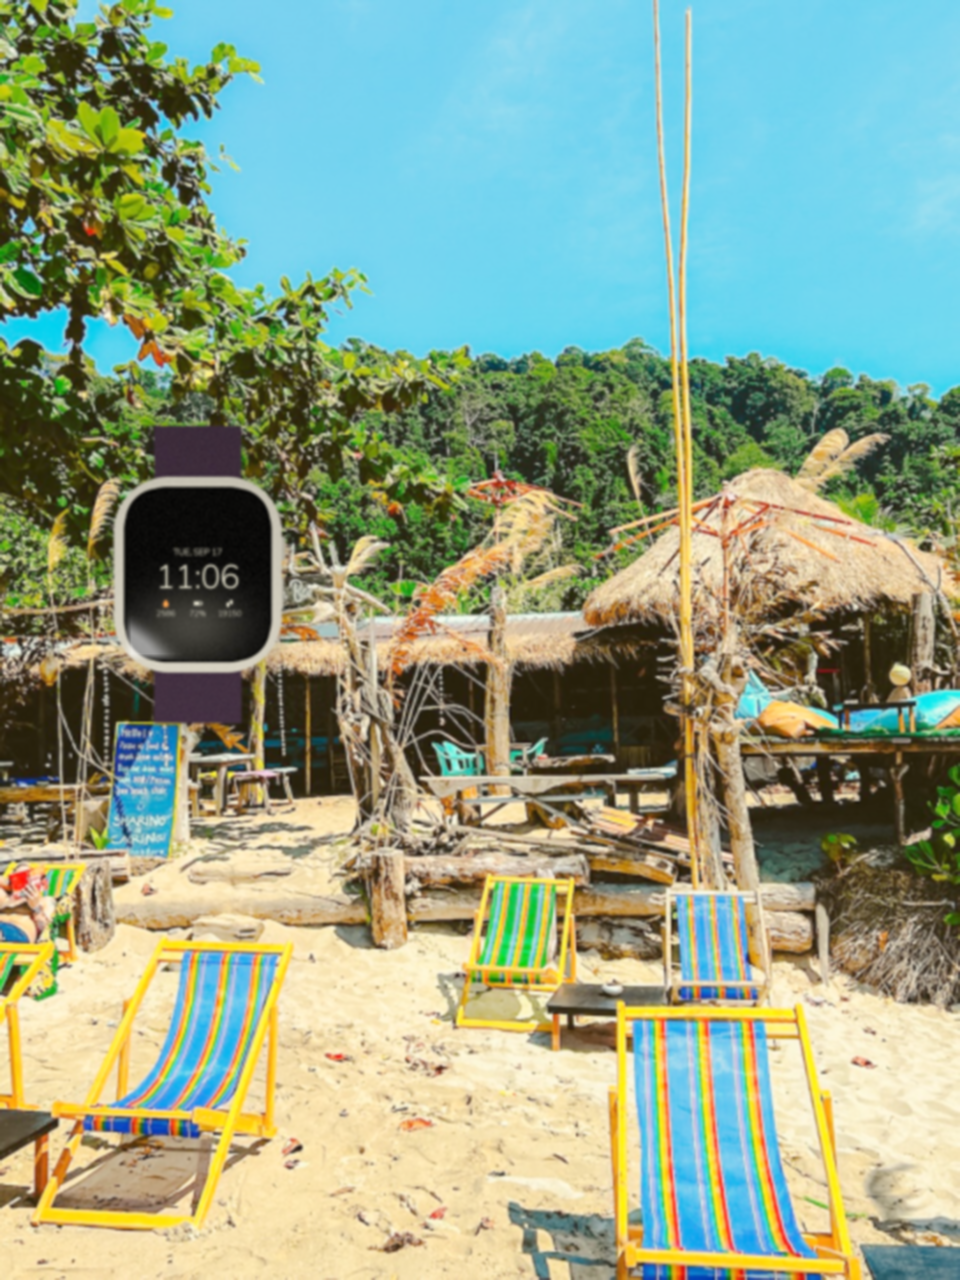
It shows 11h06
